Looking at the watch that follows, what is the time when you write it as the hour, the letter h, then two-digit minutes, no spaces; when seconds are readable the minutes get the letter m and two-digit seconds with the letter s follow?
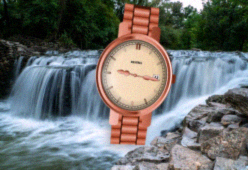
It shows 9h16
